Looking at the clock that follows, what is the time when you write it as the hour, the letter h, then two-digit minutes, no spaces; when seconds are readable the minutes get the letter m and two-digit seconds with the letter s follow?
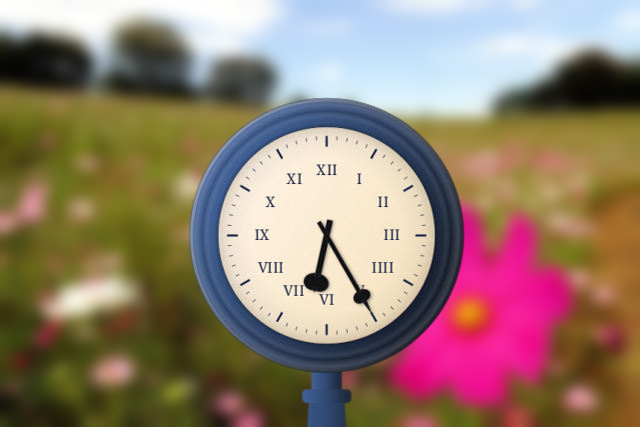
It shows 6h25
